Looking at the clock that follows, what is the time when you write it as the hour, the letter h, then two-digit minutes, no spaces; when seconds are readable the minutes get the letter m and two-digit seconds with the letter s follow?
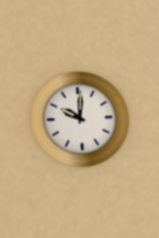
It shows 10h01
